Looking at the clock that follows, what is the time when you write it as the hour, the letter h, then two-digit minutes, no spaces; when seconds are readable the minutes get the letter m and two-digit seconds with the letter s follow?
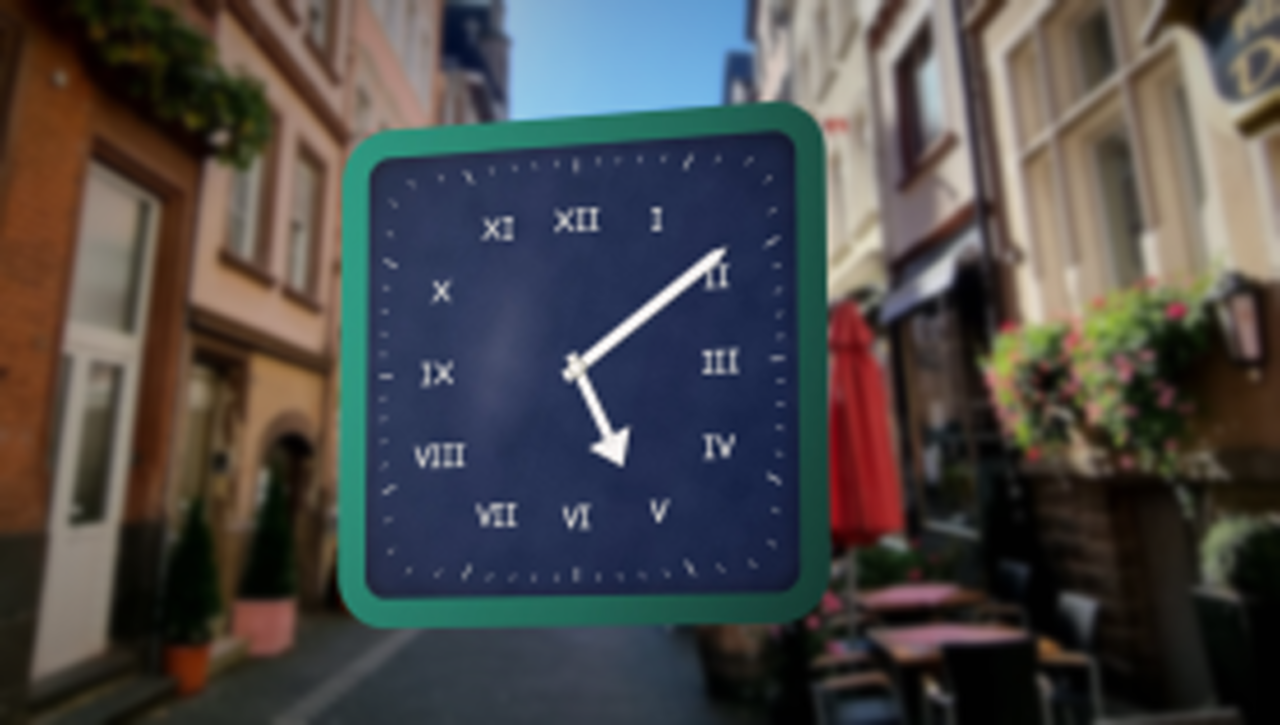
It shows 5h09
